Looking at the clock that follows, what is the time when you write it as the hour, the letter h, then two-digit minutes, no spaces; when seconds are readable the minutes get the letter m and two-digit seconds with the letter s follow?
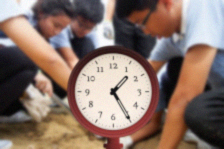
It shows 1h25
